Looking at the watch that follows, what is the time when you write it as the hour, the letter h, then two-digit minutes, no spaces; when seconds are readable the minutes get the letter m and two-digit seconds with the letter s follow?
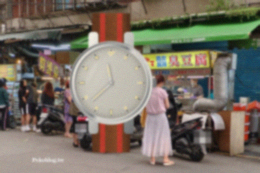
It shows 11h38
